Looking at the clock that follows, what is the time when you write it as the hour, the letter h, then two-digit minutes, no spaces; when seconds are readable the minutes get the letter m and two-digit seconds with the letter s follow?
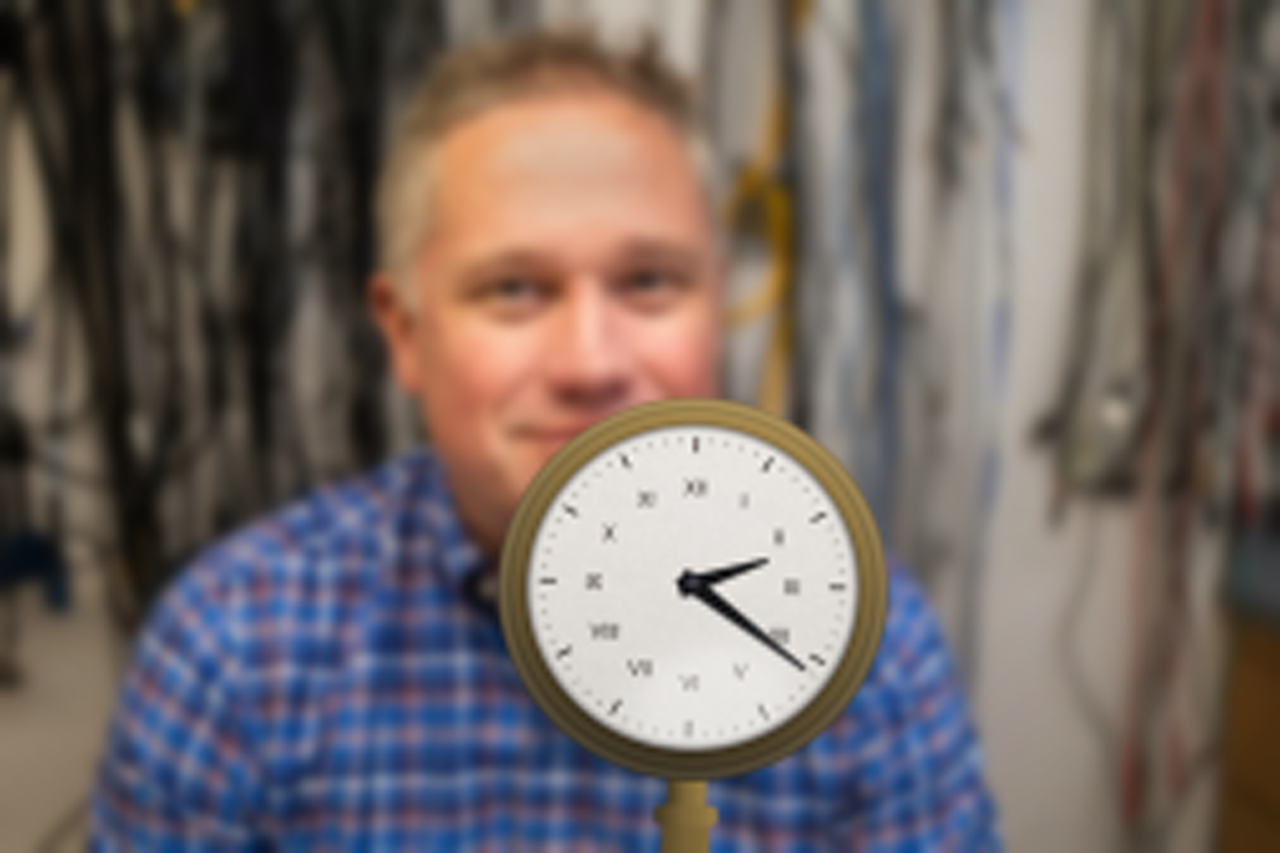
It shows 2h21
